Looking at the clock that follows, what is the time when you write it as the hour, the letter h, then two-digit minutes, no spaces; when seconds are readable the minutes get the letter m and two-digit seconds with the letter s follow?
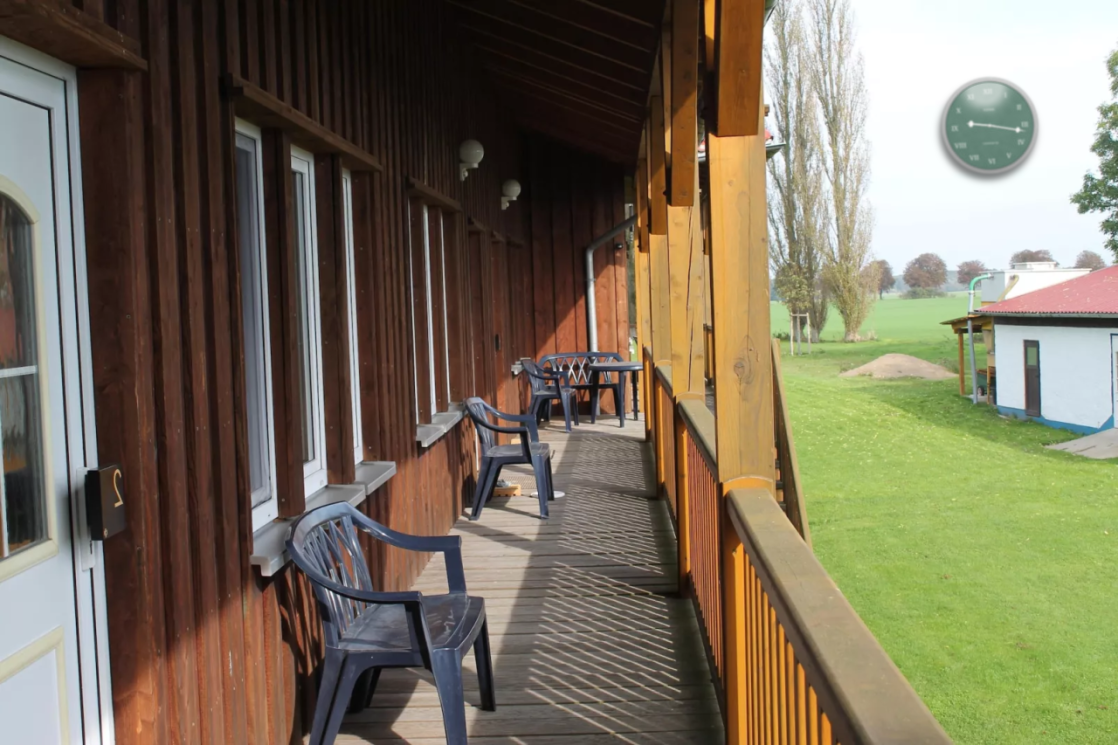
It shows 9h17
